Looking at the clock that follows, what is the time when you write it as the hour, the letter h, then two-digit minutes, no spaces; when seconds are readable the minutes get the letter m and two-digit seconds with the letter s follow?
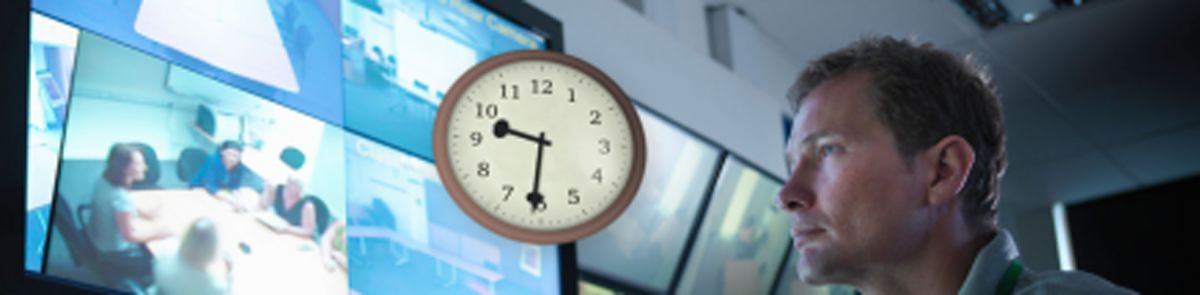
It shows 9h31
